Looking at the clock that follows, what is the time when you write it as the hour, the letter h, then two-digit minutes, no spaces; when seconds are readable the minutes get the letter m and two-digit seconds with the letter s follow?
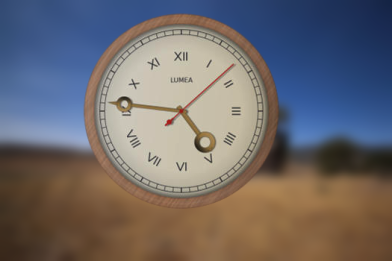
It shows 4h46m08s
